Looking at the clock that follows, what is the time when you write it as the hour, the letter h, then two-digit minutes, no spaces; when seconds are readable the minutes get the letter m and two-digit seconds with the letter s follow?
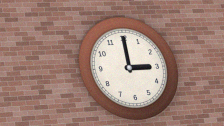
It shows 3h00
